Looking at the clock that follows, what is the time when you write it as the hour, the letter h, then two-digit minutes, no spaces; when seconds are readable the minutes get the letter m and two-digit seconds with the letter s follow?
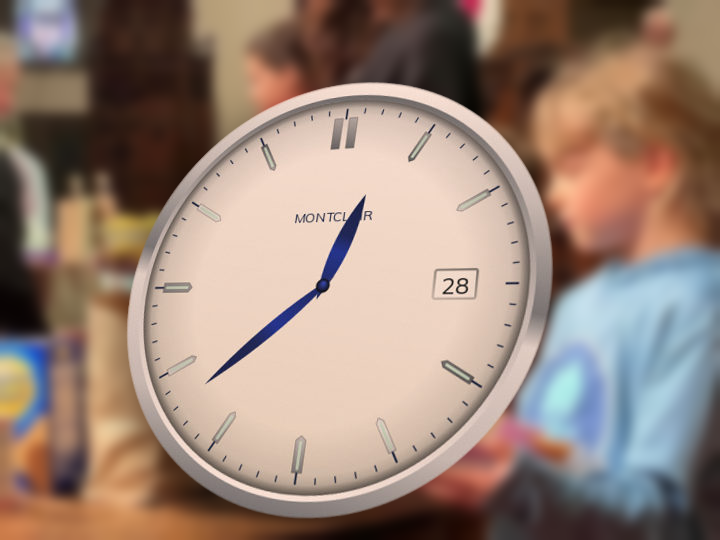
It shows 12h38
